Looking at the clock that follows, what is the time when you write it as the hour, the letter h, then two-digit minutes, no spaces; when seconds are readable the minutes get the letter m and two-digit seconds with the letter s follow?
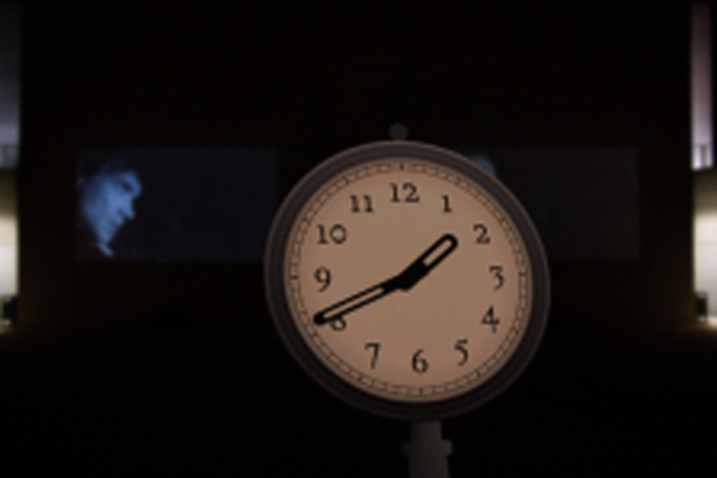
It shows 1h41
